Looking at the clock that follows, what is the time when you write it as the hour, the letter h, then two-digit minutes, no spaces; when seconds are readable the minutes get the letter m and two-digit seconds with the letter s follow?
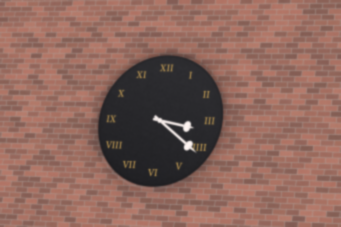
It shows 3h21
